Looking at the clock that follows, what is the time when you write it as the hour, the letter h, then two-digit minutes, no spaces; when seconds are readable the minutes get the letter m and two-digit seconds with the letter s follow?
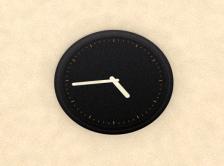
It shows 4h44
